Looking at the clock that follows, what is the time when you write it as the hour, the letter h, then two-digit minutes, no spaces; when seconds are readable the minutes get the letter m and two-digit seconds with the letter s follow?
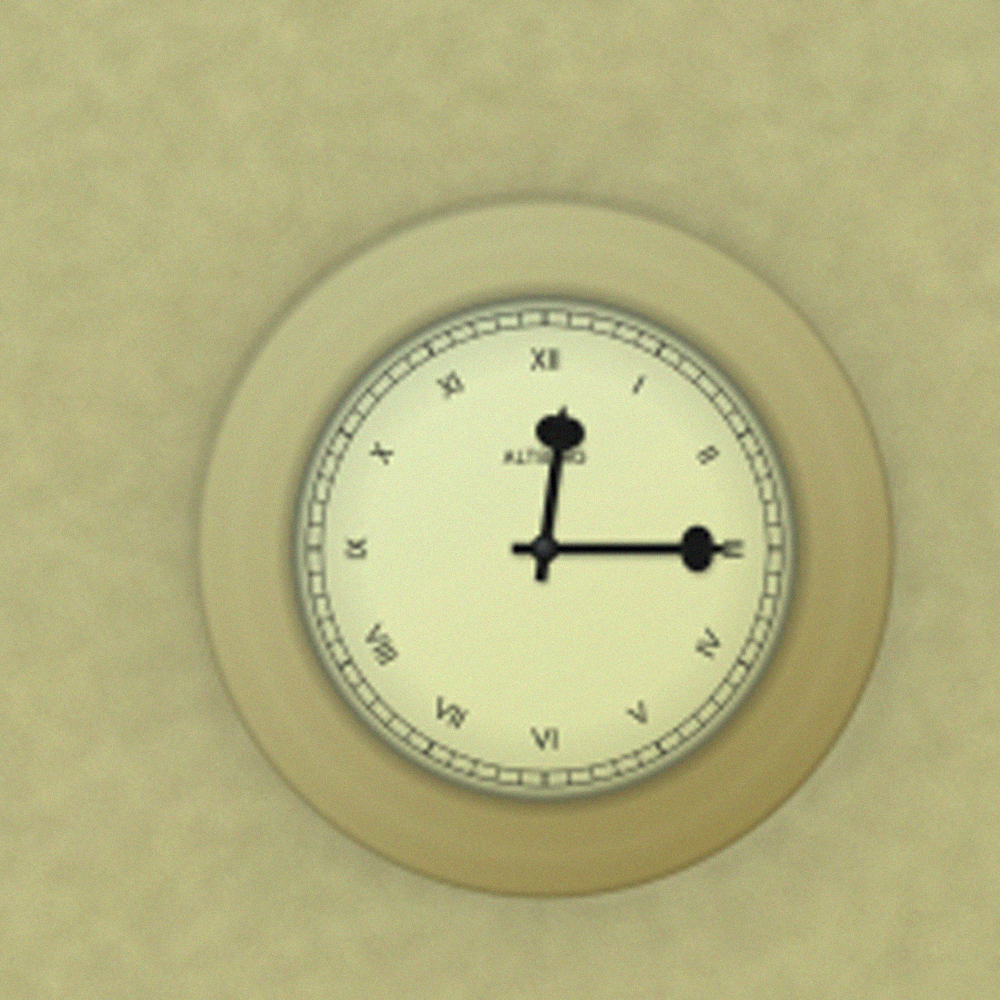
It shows 12h15
